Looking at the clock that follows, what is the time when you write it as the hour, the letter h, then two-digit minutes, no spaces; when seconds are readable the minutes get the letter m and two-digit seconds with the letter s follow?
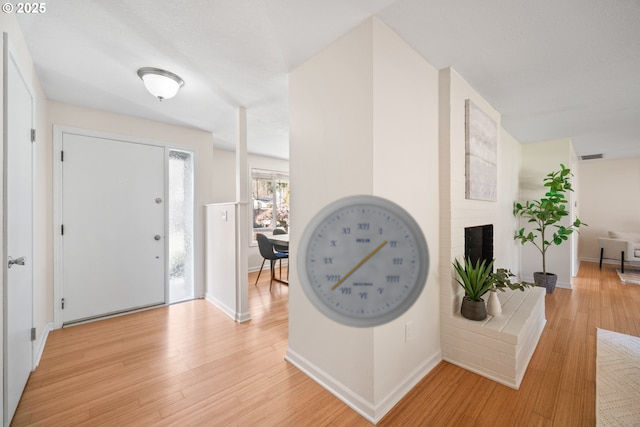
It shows 1h38
